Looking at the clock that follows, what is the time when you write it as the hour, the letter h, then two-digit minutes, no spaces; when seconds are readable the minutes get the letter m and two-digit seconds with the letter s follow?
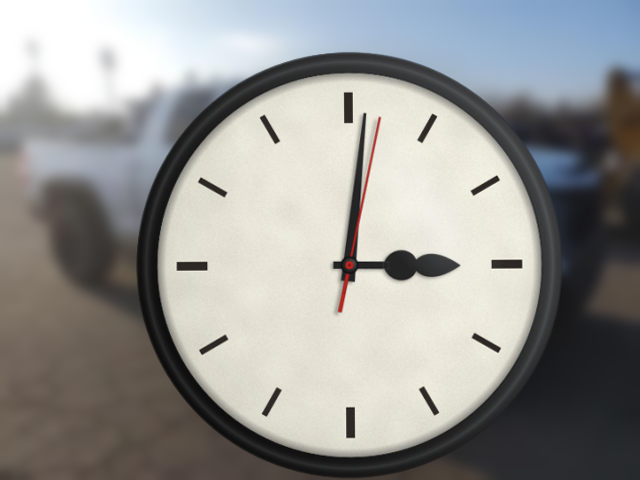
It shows 3h01m02s
